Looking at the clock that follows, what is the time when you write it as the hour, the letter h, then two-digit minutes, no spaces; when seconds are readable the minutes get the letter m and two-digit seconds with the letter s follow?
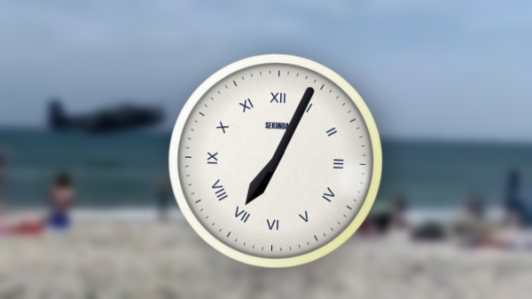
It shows 7h04
